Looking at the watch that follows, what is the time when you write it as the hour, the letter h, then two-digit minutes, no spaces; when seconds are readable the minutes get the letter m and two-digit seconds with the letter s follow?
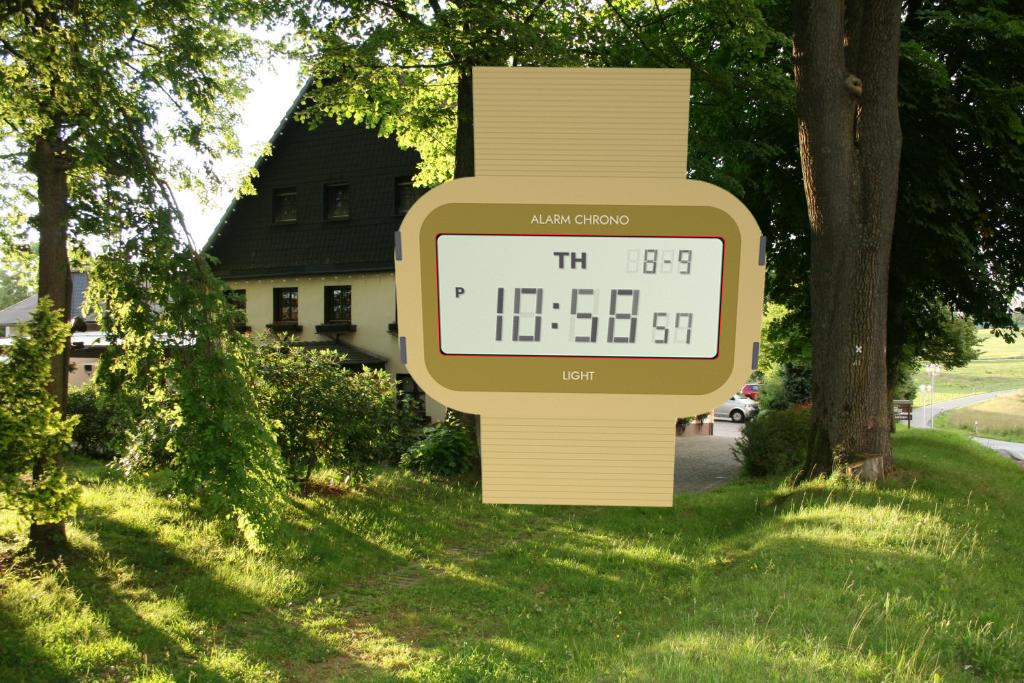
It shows 10h58m57s
